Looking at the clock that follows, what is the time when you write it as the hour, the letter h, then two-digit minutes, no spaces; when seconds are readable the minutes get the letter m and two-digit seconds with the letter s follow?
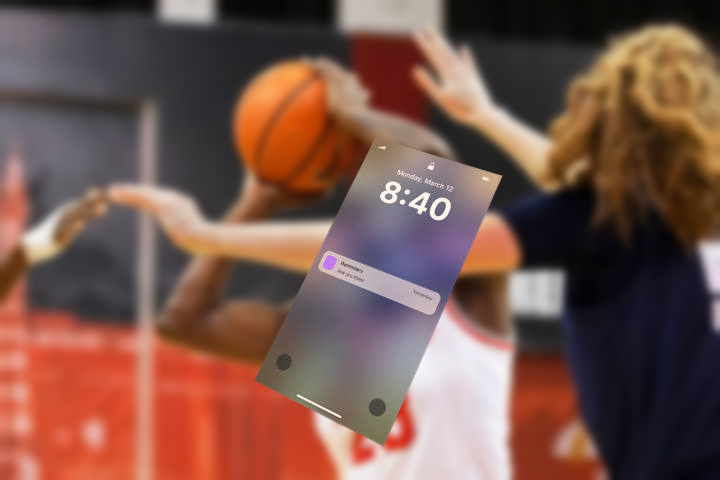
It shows 8h40
